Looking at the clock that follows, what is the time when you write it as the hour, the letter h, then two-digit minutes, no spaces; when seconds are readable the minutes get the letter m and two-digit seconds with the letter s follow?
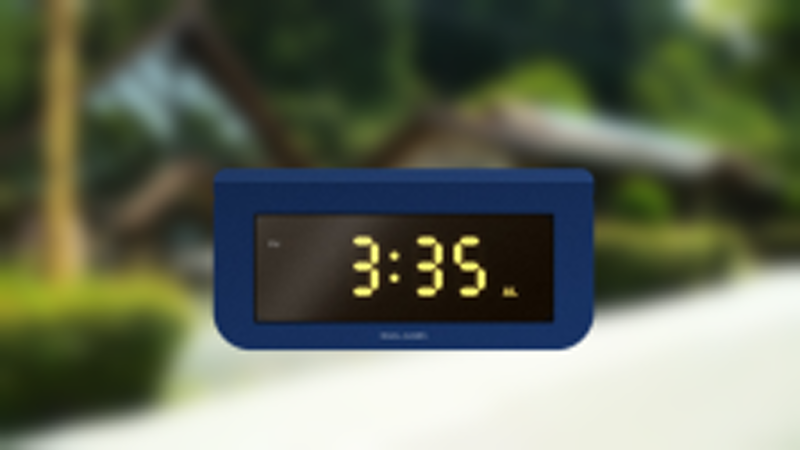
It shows 3h35
